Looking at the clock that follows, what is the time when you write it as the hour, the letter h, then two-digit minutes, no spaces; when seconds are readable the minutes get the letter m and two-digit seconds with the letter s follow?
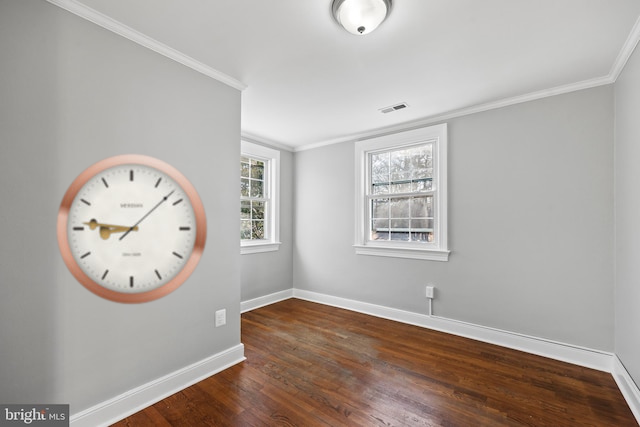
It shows 8h46m08s
